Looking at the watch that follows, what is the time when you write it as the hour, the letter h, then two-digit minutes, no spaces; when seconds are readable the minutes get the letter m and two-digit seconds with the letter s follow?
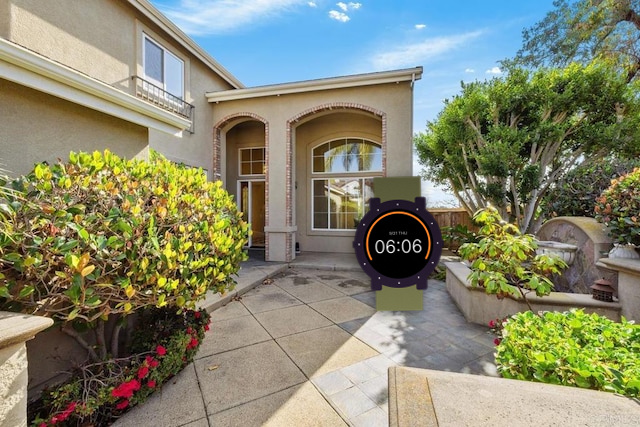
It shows 6h06
